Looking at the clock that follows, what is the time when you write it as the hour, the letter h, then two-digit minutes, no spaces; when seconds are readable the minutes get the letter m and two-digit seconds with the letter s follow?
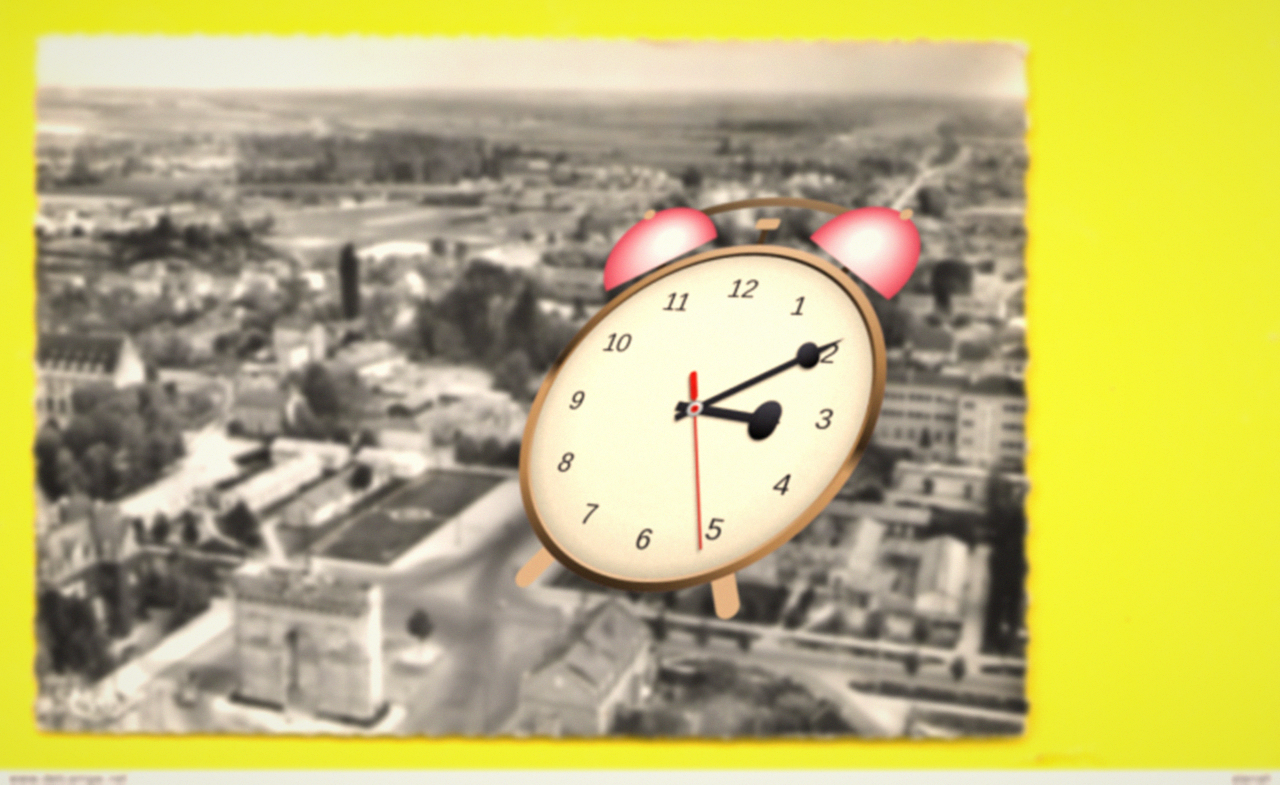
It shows 3h09m26s
